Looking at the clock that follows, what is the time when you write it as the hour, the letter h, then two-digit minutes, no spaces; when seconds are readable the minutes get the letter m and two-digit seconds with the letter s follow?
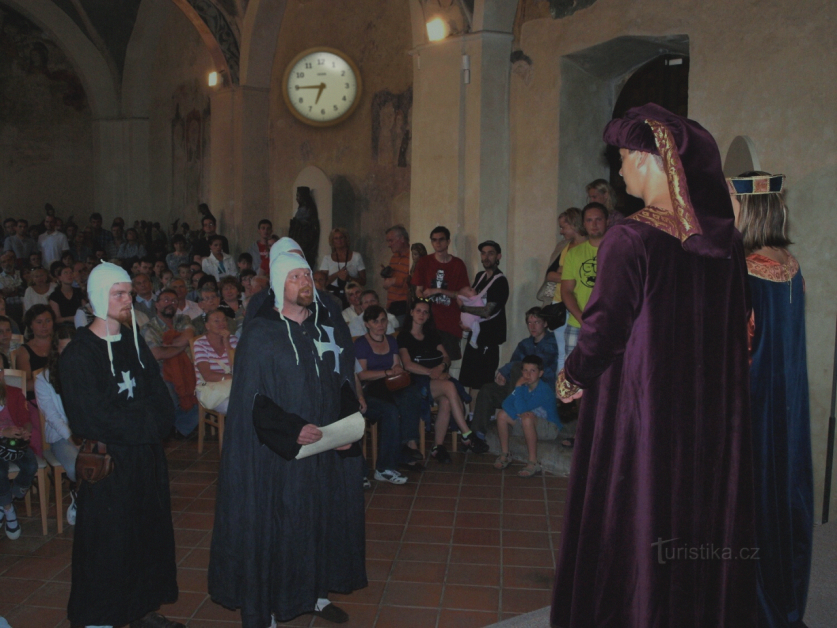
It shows 6h45
